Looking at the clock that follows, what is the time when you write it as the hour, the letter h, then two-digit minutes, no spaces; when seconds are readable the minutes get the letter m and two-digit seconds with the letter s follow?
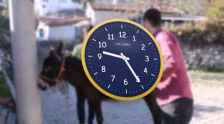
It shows 9h25
